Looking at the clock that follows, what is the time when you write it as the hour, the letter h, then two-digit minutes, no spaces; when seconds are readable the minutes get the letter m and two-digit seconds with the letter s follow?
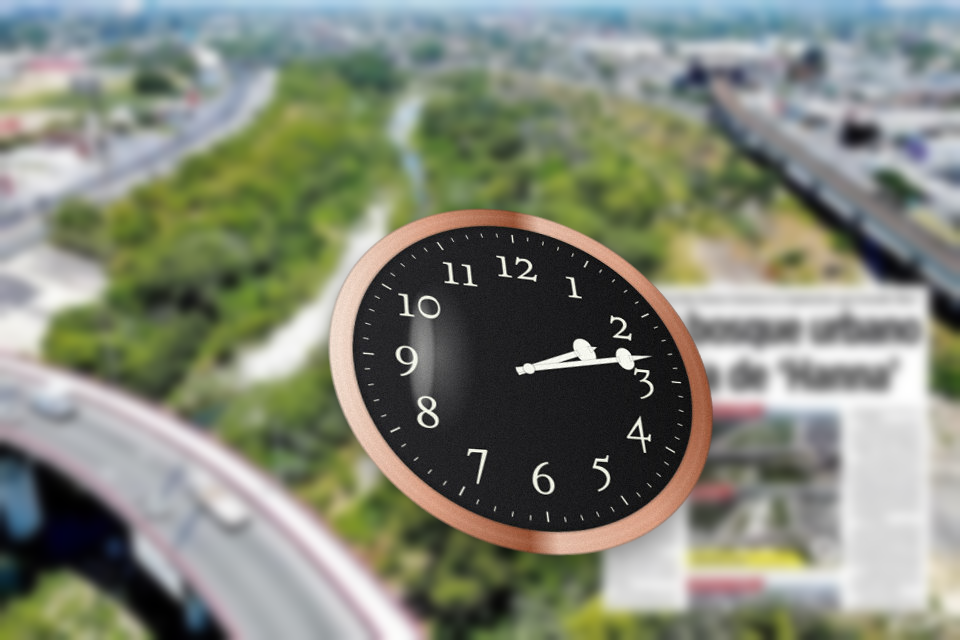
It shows 2h13
